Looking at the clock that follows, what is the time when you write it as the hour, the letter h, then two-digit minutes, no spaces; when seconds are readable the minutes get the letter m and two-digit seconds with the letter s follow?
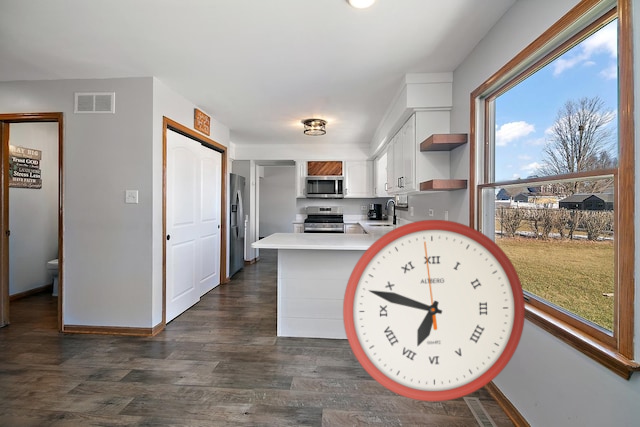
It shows 6h47m59s
